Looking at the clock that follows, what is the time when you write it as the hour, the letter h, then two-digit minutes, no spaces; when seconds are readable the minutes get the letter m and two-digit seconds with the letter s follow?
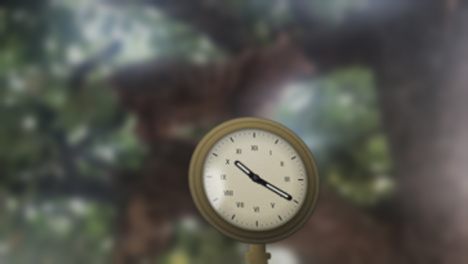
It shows 10h20
